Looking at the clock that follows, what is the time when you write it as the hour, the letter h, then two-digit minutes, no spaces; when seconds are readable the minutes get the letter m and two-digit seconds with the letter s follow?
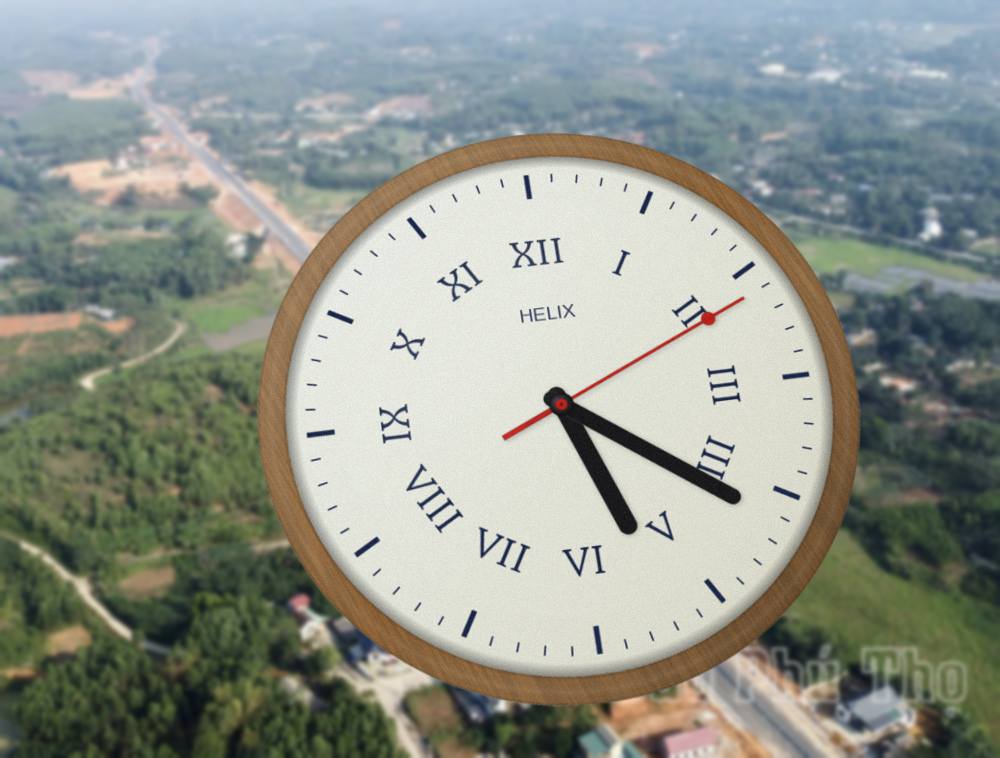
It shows 5h21m11s
